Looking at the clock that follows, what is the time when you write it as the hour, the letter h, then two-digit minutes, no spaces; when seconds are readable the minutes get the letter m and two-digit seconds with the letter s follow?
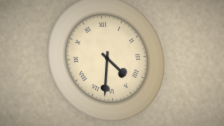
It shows 4h32
